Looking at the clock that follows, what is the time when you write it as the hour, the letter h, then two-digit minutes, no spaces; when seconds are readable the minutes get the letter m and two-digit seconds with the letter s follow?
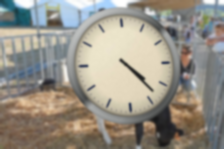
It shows 4h23
